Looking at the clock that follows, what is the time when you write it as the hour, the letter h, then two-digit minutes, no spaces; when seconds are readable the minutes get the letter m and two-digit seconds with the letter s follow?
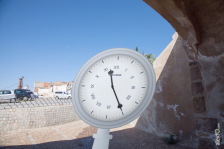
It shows 11h25
